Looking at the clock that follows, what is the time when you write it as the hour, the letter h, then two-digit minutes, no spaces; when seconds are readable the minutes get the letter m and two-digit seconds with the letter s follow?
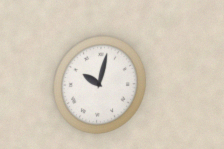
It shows 10h02
